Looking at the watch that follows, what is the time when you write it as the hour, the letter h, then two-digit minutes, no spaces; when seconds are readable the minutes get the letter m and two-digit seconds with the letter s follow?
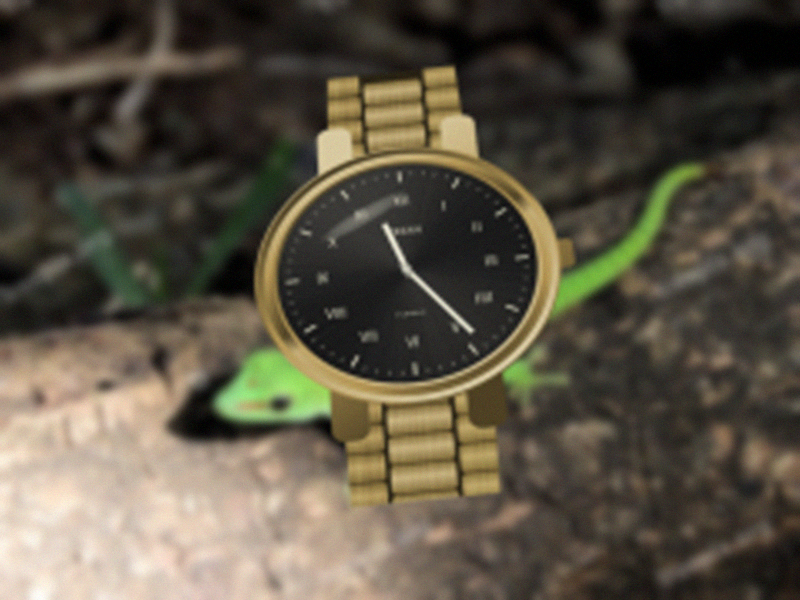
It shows 11h24
